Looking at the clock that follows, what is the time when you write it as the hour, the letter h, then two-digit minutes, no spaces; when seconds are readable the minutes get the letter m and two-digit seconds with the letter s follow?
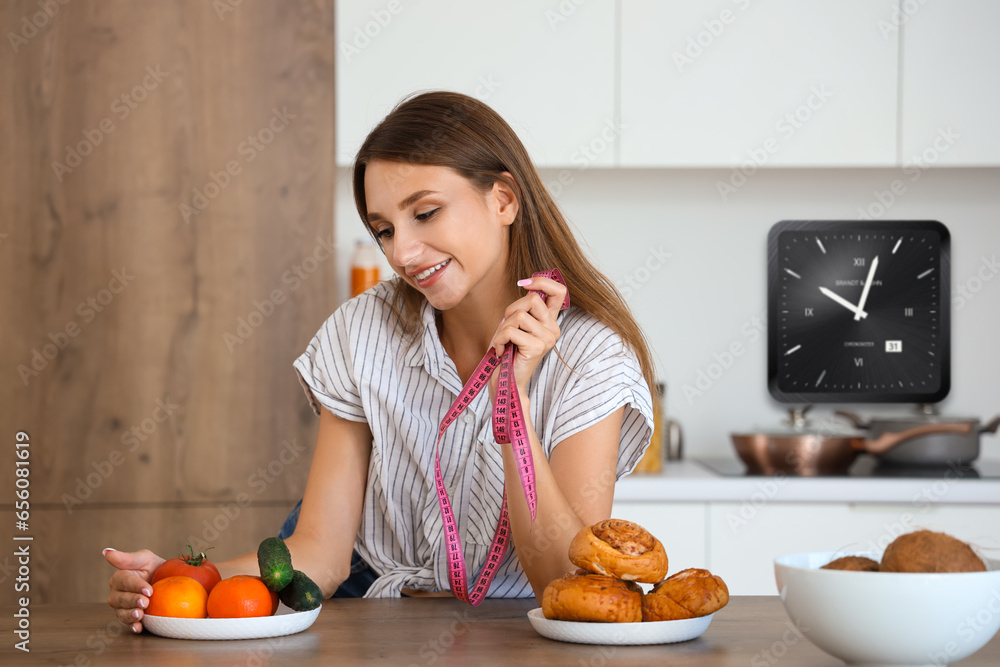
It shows 10h03
